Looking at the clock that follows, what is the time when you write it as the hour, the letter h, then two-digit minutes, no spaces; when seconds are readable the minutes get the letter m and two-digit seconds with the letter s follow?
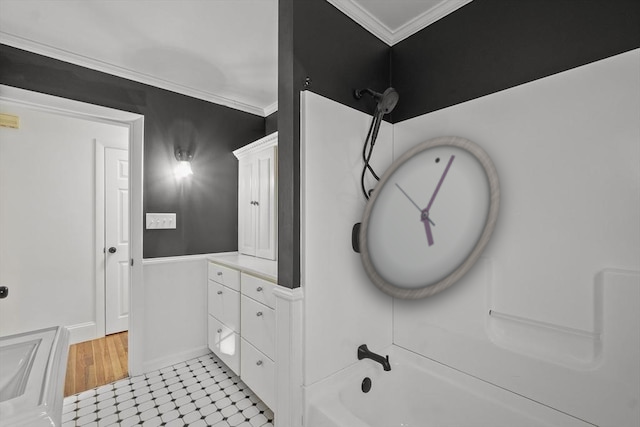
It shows 5h02m51s
